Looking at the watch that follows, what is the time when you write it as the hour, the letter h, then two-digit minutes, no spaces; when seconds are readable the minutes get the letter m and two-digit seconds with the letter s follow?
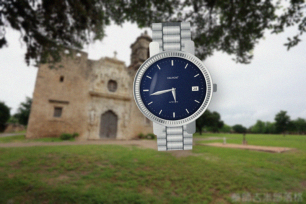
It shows 5h43
